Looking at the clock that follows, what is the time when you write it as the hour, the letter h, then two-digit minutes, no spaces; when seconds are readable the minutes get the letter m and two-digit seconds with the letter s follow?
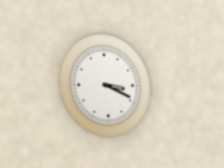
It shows 3h19
